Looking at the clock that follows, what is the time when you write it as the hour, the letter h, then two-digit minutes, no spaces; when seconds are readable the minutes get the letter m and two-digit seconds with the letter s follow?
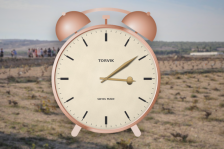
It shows 3h09
